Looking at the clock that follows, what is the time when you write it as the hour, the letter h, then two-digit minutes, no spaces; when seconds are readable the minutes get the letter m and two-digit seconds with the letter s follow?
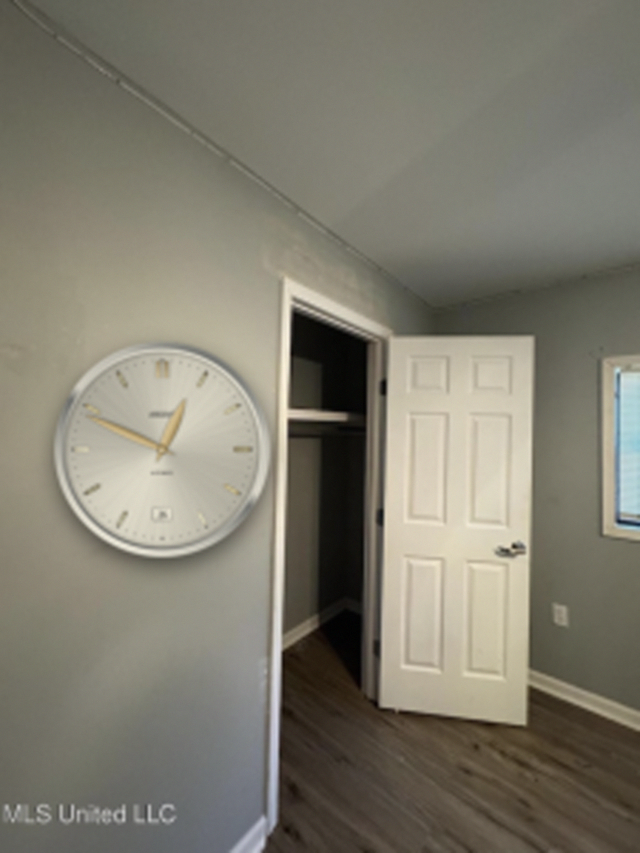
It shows 12h49
